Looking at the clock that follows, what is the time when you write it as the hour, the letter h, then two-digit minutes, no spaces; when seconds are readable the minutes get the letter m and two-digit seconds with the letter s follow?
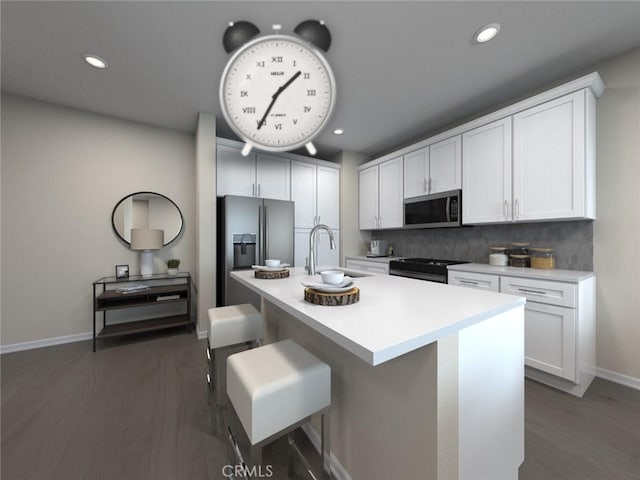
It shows 1h35
